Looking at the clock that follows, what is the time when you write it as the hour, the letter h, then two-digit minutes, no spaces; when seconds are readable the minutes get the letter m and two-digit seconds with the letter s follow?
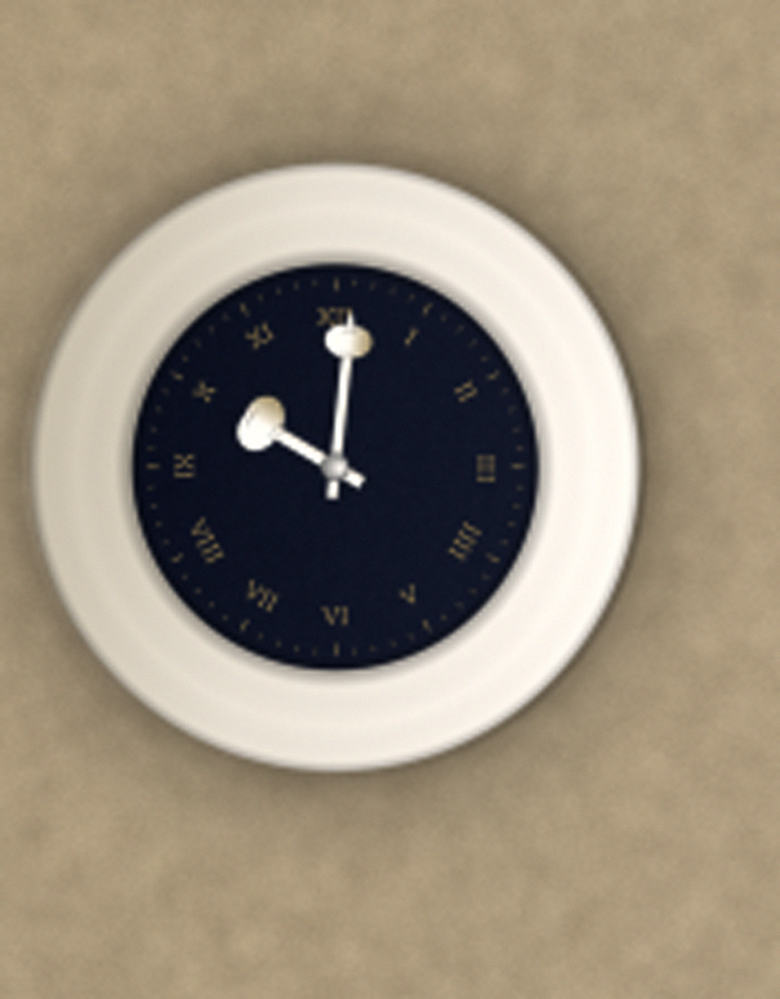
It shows 10h01
